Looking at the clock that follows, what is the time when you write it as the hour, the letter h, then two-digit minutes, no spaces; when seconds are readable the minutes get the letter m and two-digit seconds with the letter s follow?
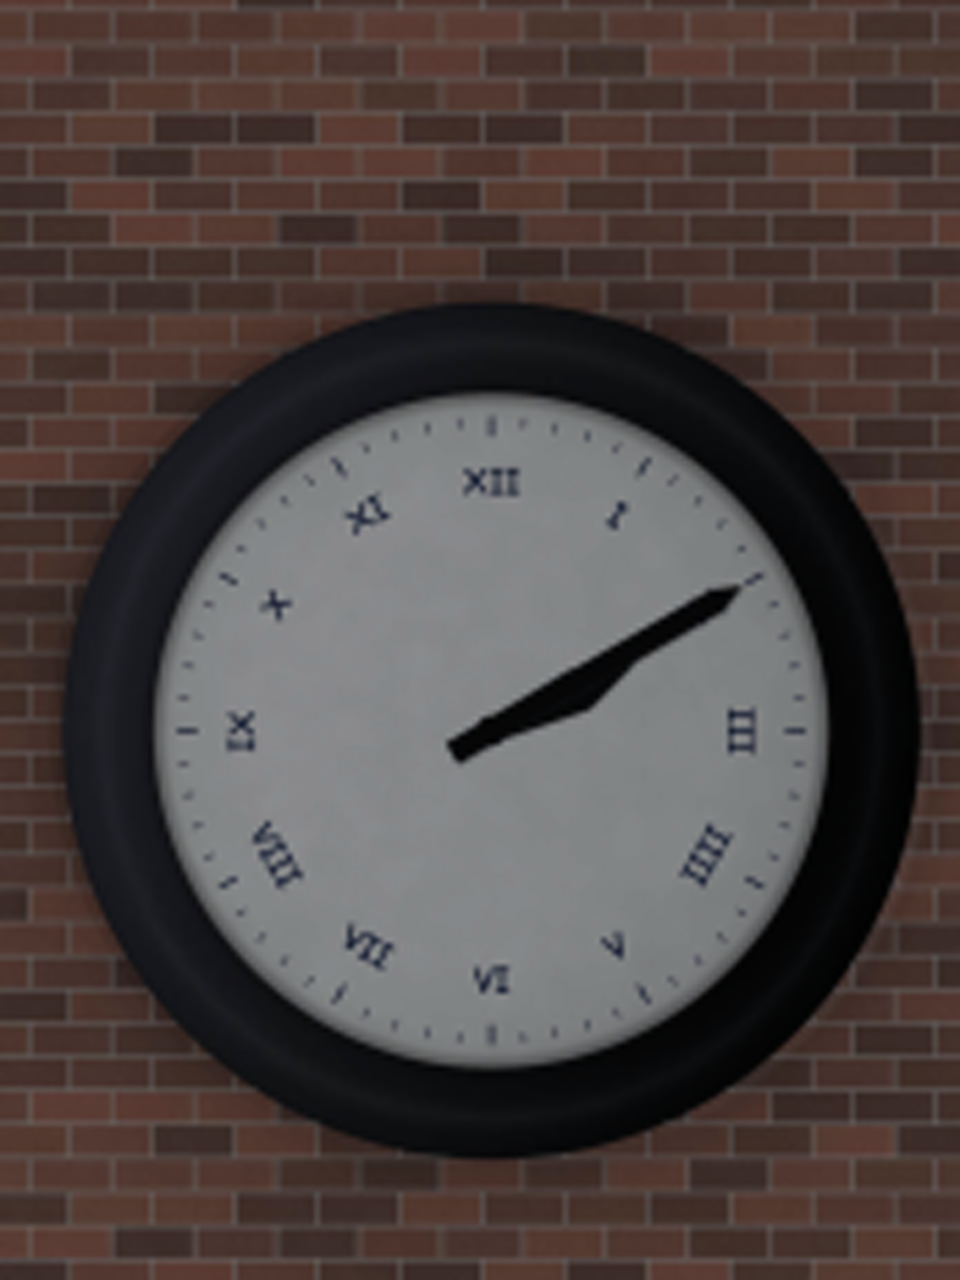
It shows 2h10
